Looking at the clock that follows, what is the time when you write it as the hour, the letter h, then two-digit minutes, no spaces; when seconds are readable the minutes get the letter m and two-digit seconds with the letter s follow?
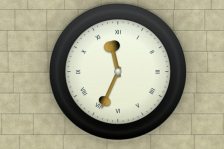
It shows 11h34
